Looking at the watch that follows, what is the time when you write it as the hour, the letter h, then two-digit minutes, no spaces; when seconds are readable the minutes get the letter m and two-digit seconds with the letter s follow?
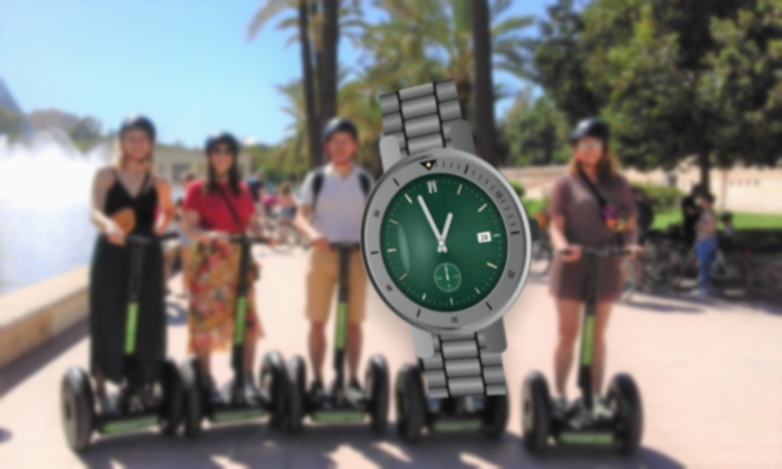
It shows 12h57
